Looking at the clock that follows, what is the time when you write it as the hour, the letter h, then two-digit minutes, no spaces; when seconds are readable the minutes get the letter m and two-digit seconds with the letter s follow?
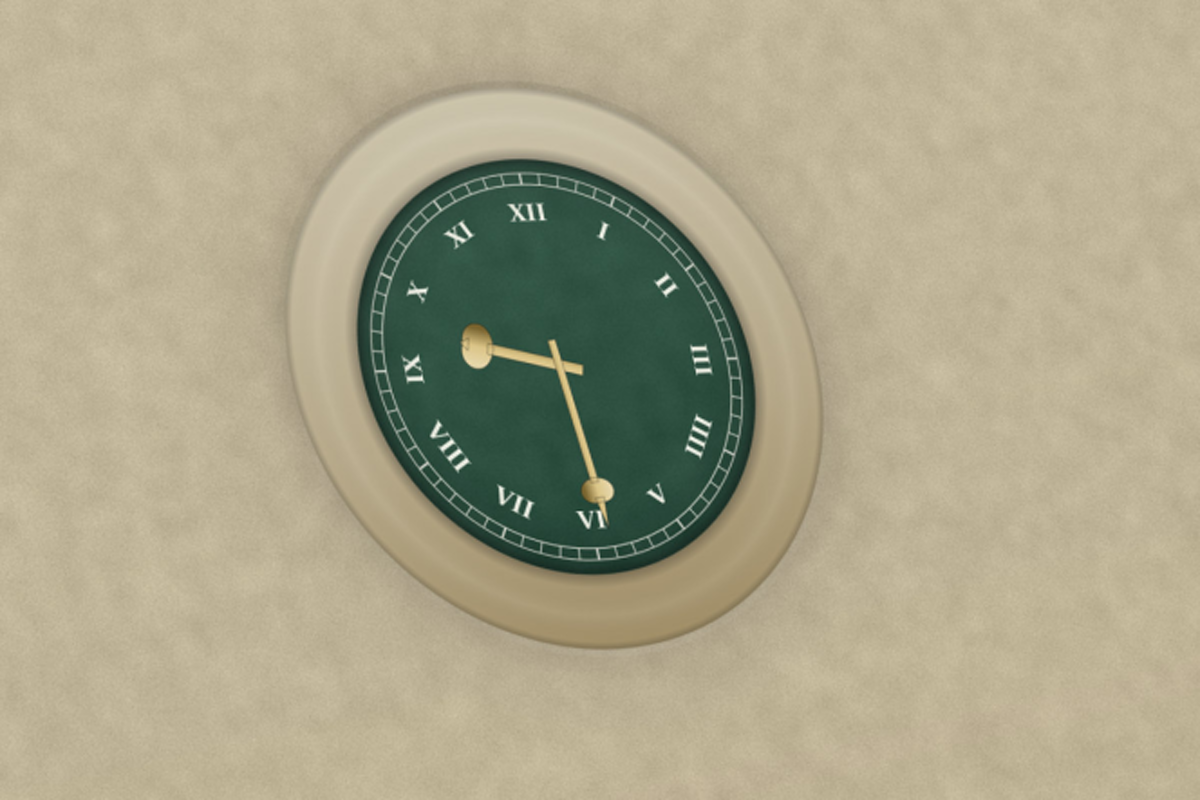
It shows 9h29
